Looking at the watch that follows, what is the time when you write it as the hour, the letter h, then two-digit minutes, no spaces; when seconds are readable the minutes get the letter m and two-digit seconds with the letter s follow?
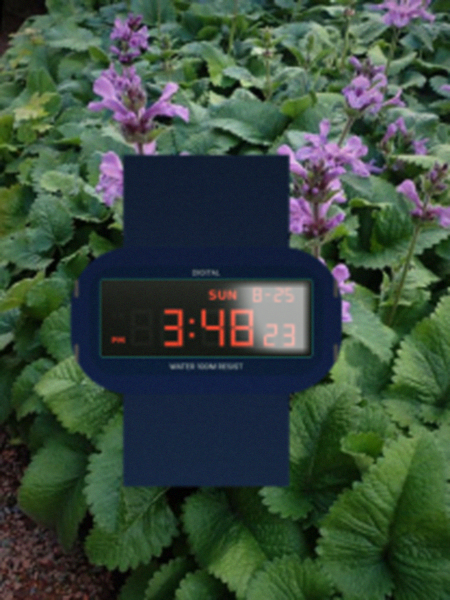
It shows 3h48m23s
